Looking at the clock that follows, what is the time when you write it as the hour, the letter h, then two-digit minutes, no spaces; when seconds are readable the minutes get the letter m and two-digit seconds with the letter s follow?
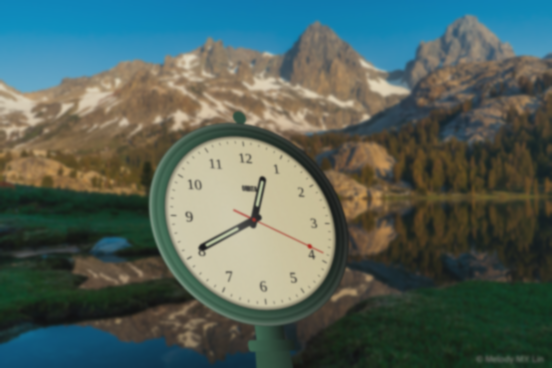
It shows 12h40m19s
